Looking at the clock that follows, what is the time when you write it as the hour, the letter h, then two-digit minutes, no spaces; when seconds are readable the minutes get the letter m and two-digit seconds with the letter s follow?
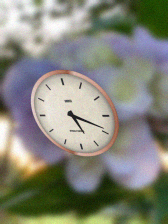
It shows 5h19
